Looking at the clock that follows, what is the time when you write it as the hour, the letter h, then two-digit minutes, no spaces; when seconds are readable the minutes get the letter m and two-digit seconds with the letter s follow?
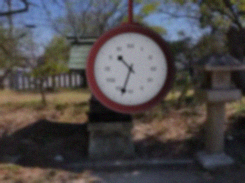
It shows 10h33
